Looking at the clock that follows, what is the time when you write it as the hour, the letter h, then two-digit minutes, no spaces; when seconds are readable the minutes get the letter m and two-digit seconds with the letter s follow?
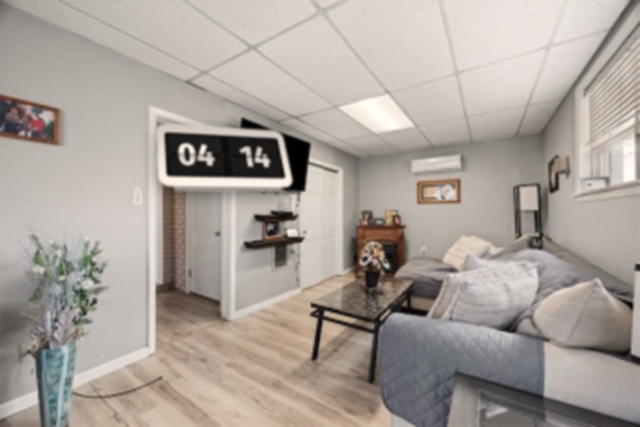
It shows 4h14
